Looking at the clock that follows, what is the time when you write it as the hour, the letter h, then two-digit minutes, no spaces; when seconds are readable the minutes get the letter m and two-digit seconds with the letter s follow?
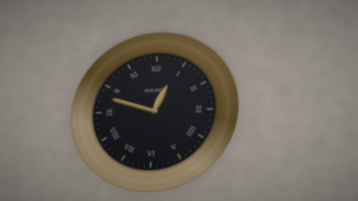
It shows 12h48
